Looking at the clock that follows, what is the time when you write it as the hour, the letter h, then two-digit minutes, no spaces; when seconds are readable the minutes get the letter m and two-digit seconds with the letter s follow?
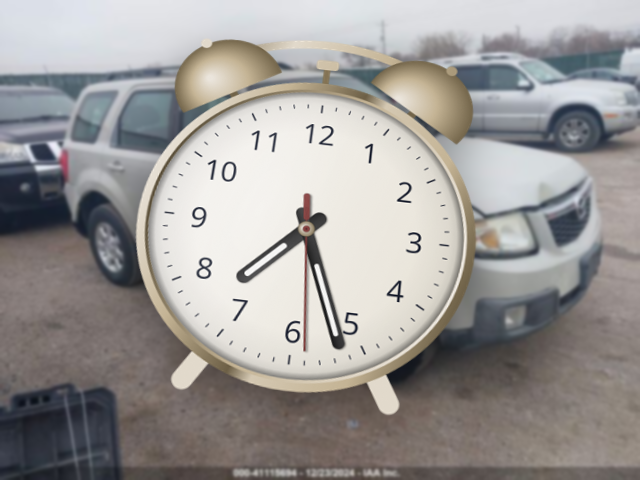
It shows 7h26m29s
